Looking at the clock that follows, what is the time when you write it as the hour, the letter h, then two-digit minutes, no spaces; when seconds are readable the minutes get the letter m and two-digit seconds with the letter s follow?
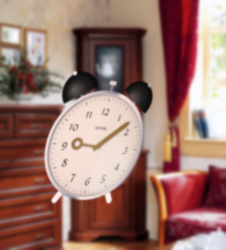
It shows 9h08
